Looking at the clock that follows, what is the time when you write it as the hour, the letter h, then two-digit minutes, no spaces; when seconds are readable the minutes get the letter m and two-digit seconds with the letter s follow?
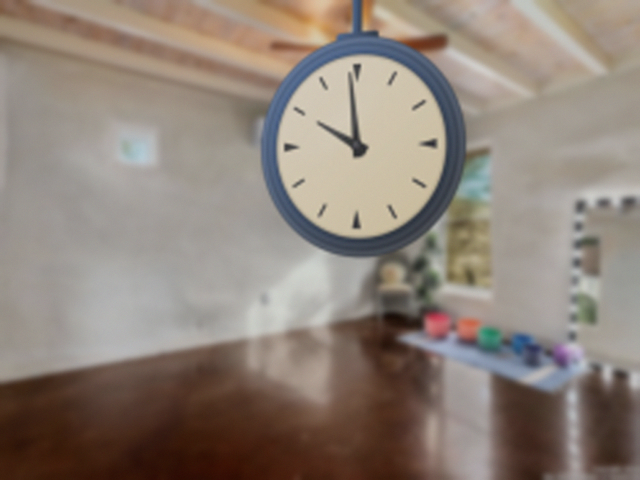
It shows 9h59
